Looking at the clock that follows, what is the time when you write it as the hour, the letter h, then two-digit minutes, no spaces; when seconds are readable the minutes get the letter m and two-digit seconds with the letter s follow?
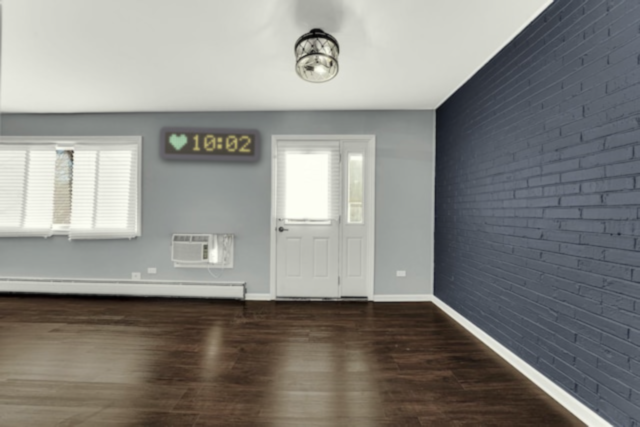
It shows 10h02
